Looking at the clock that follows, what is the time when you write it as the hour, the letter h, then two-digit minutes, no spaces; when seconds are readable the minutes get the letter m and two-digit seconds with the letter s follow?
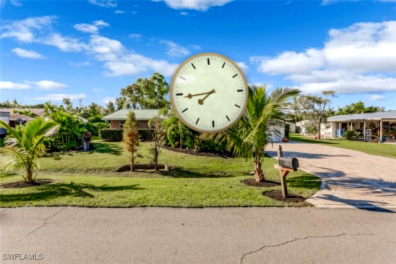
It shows 7h44
